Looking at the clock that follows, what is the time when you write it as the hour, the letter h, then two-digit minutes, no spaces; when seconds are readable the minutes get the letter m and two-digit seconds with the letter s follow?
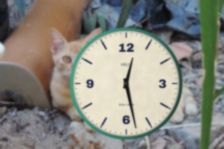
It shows 12h28
